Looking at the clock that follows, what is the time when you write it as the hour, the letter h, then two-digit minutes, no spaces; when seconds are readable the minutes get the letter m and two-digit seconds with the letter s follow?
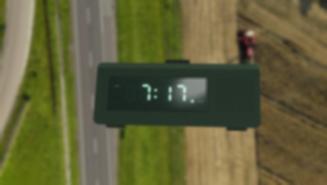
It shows 7h17
